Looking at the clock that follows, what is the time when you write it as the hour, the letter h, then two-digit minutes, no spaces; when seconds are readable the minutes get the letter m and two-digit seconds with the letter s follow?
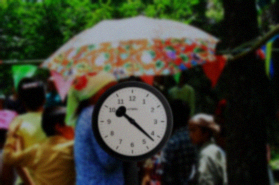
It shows 10h22
